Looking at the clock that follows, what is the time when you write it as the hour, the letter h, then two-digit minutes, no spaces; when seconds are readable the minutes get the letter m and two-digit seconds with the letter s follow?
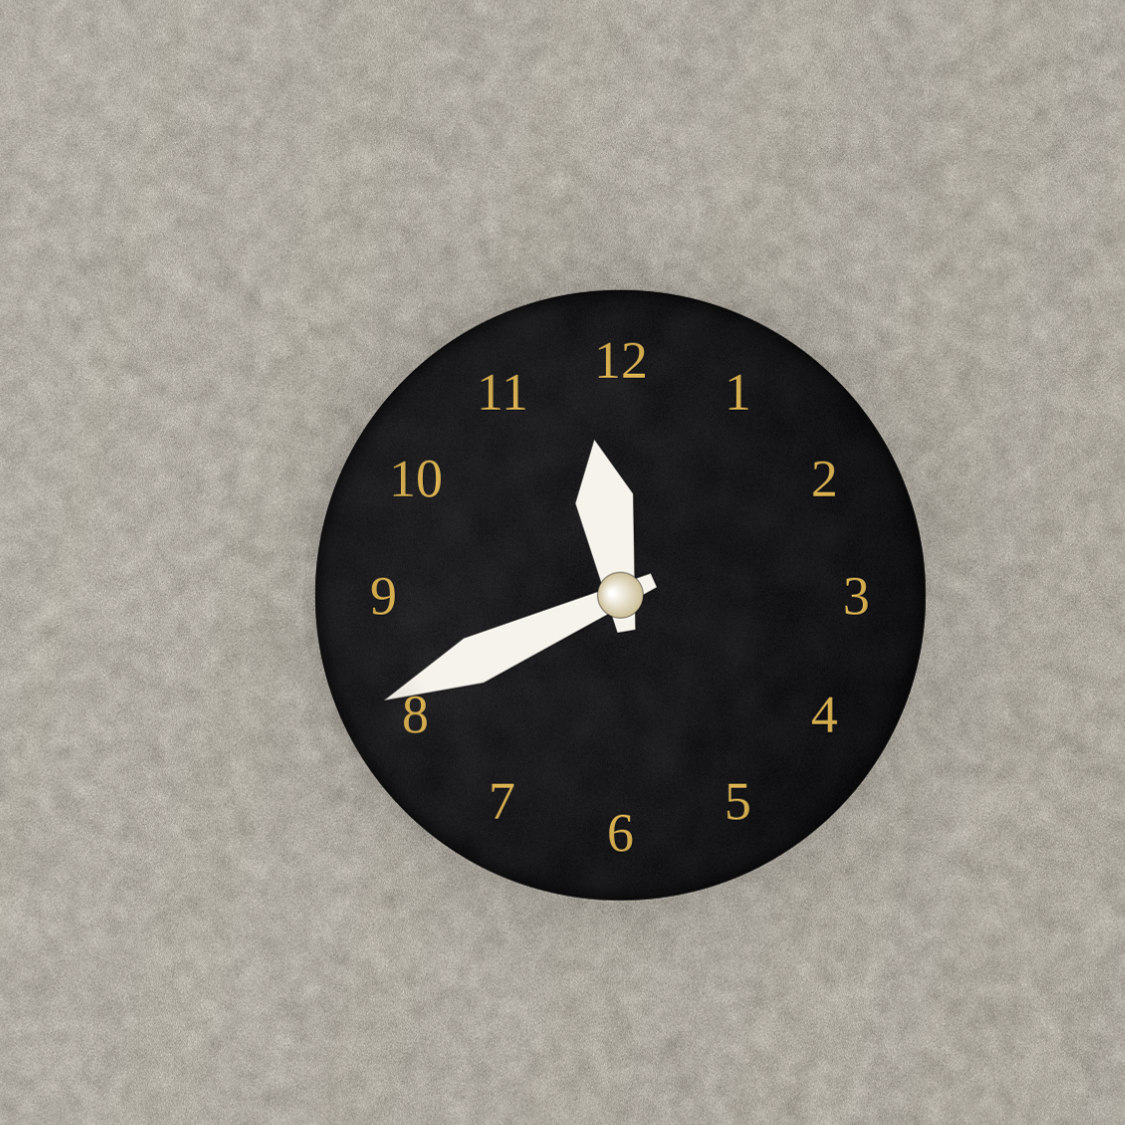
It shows 11h41
